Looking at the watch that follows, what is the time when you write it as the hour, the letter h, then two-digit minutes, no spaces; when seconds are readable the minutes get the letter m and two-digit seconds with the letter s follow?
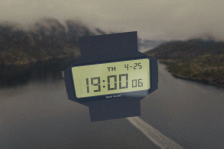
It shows 19h00m06s
